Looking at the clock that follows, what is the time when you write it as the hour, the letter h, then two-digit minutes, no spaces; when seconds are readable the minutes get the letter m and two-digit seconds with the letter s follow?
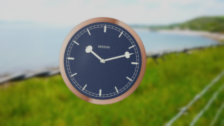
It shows 10h12
